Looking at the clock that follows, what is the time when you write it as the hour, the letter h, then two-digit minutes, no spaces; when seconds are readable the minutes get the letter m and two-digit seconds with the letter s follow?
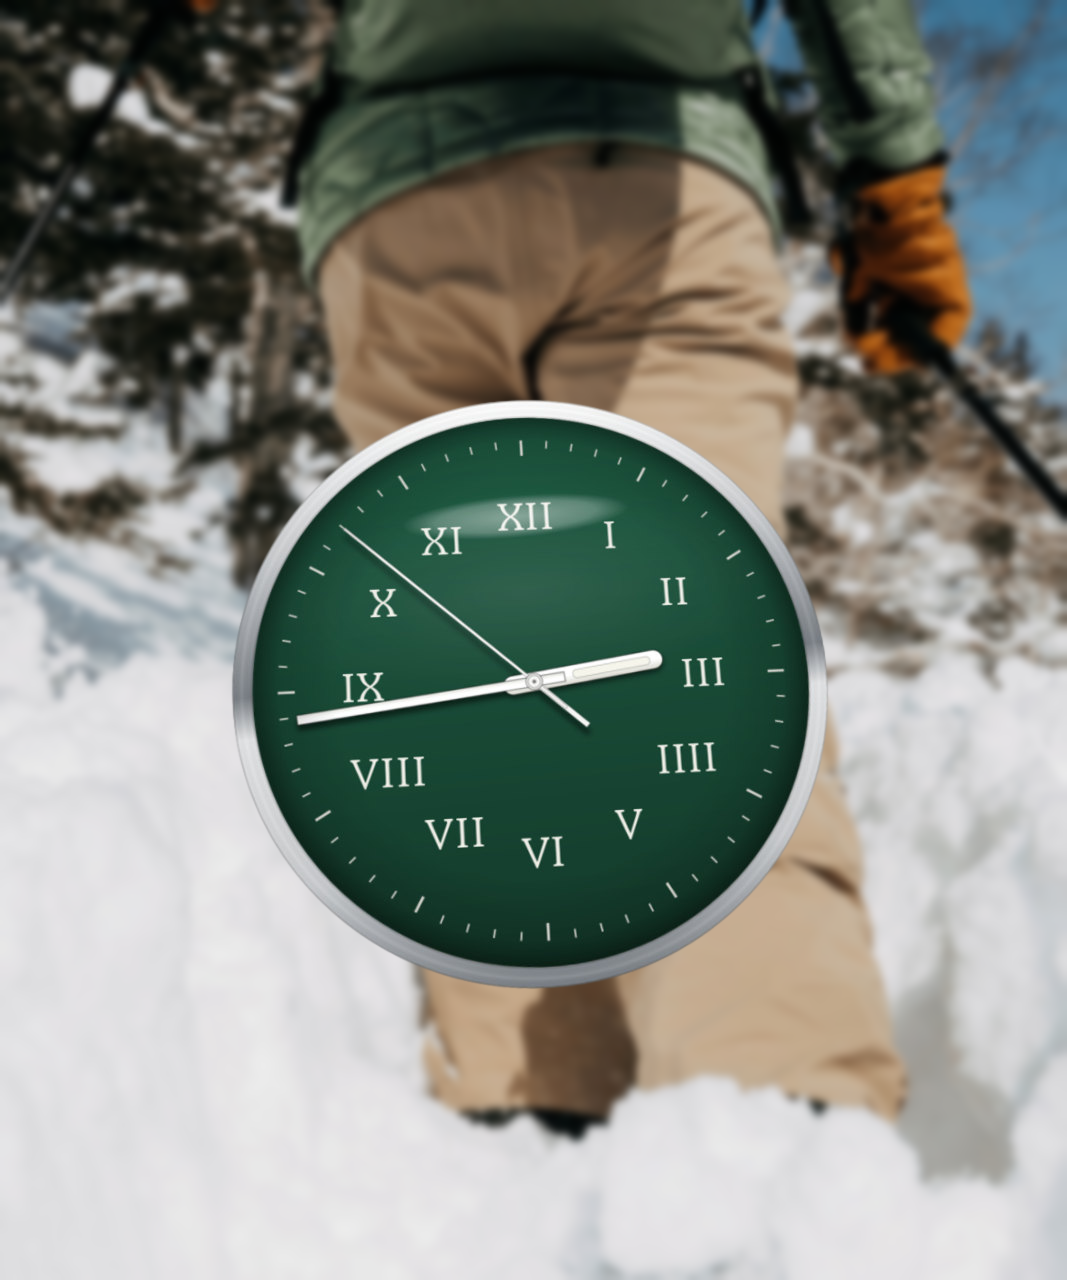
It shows 2h43m52s
